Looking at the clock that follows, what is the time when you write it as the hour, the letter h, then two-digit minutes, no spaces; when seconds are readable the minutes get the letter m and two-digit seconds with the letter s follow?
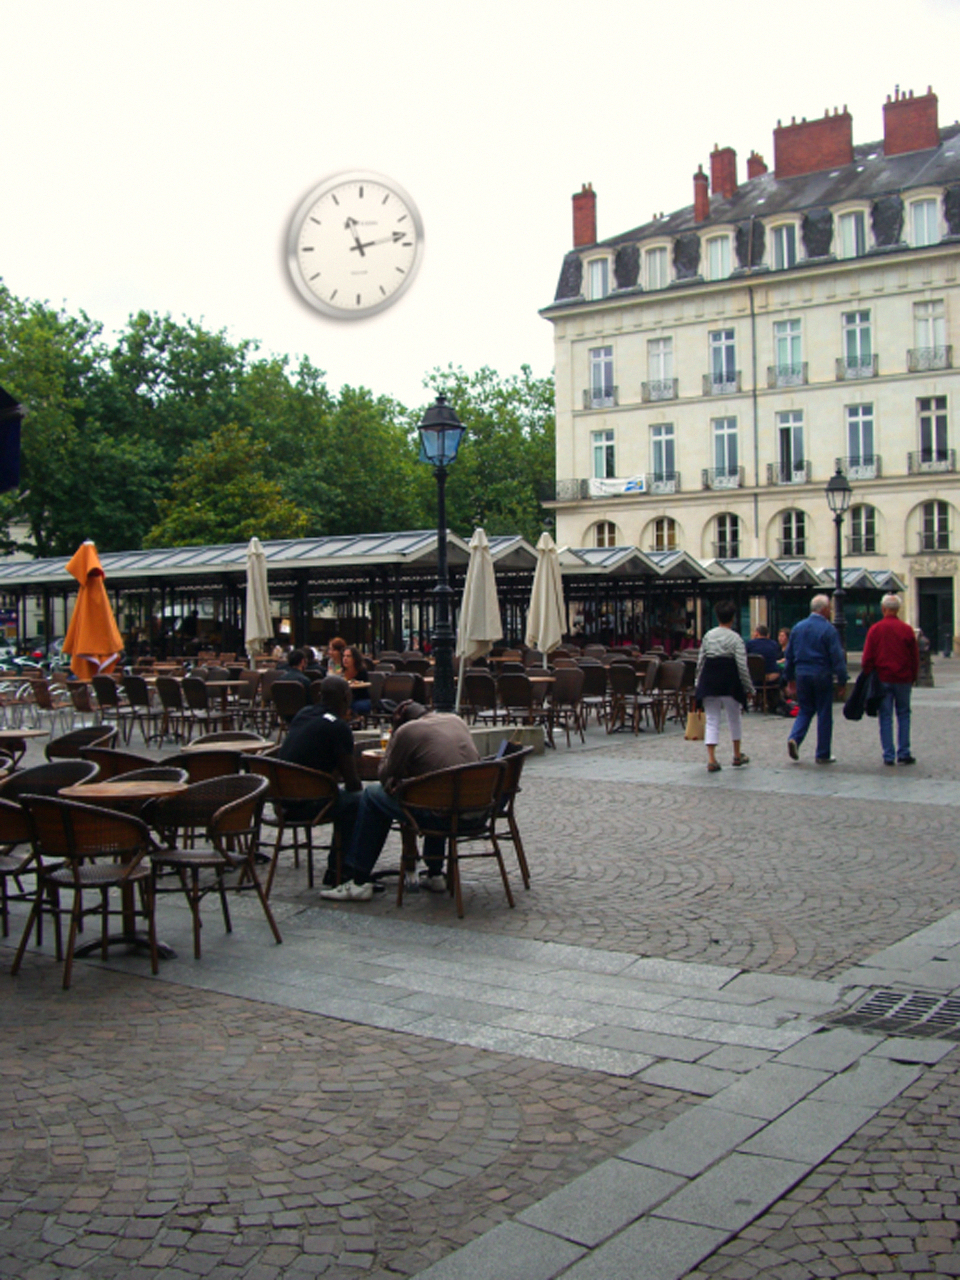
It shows 11h13
